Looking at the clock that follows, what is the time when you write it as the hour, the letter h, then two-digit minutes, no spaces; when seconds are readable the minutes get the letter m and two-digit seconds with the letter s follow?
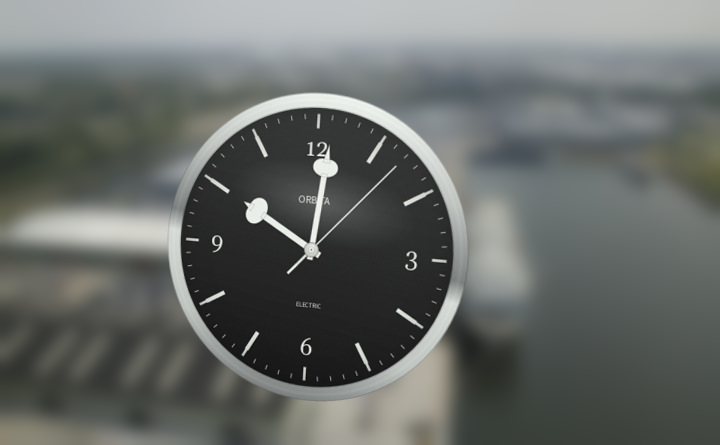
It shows 10h01m07s
